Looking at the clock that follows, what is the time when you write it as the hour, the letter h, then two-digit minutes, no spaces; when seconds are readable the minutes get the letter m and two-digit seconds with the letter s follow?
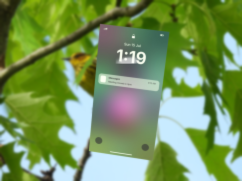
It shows 1h19
